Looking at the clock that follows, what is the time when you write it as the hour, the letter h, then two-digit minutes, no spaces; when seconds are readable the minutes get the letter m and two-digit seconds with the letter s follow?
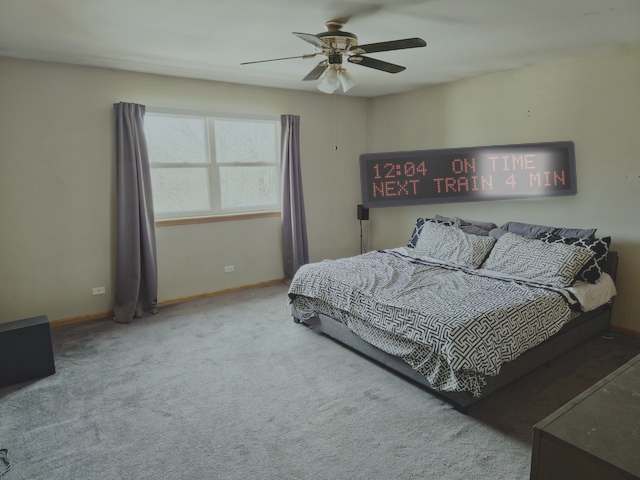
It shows 12h04
